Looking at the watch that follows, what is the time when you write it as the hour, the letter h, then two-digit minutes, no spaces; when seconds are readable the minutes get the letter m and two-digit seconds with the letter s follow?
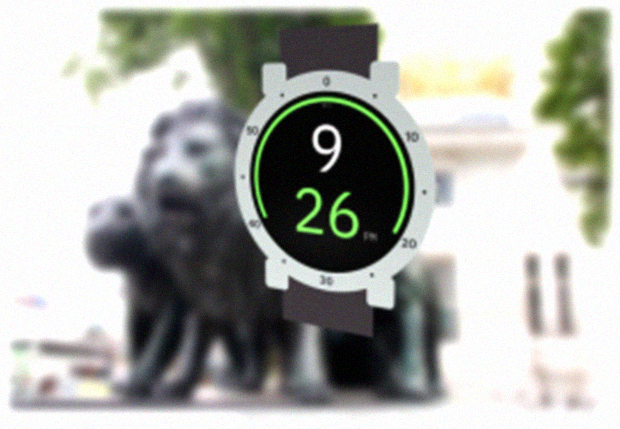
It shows 9h26
